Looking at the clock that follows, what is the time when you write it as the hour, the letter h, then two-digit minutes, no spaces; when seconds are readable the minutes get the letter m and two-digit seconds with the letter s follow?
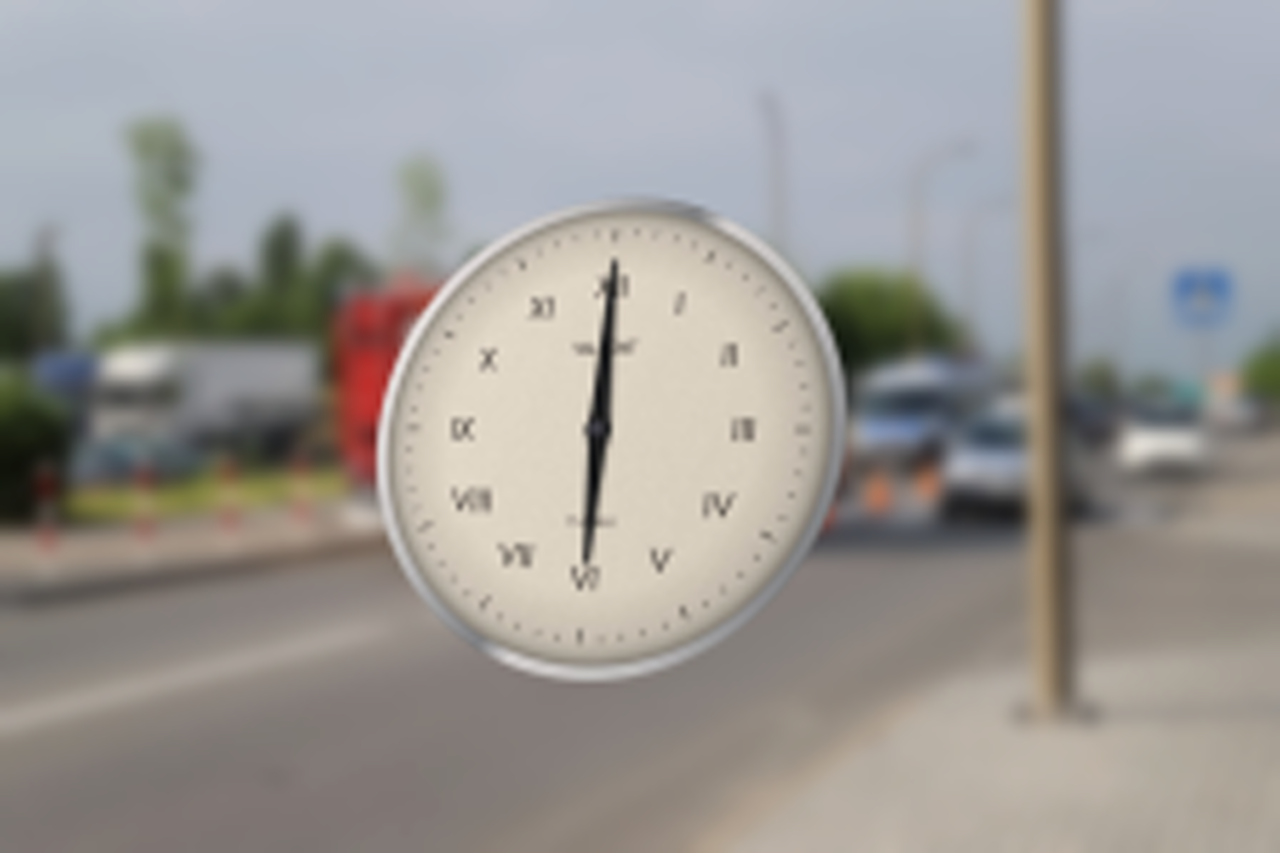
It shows 6h00
